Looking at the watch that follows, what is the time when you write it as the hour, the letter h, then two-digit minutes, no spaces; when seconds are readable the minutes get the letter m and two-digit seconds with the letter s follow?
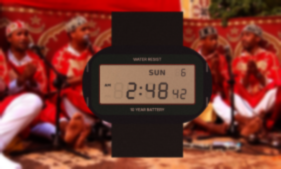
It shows 2h48m42s
